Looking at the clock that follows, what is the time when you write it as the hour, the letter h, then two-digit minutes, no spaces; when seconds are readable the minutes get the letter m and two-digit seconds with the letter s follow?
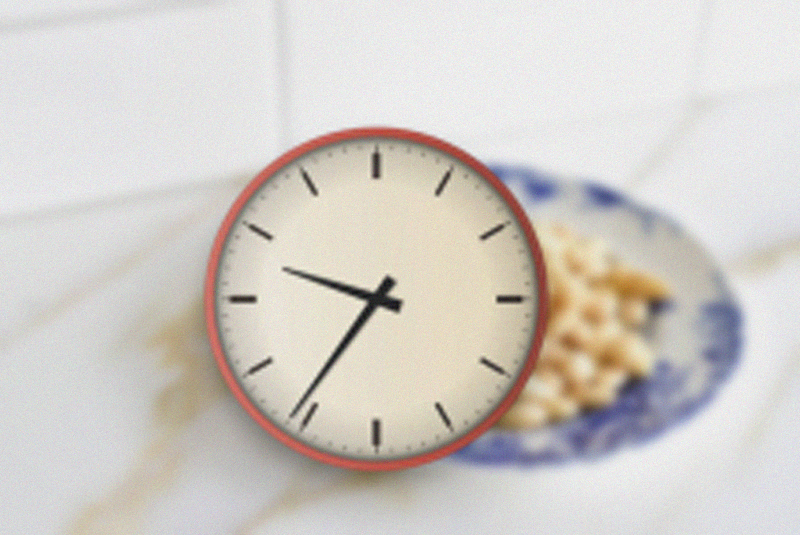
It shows 9h36
